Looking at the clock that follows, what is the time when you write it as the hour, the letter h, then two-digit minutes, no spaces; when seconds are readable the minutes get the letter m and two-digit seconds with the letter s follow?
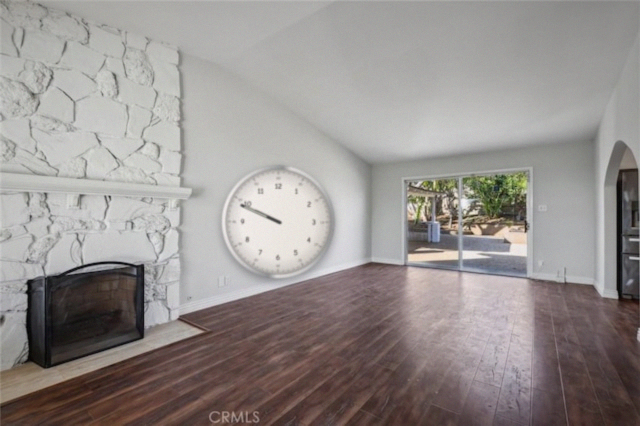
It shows 9h49
